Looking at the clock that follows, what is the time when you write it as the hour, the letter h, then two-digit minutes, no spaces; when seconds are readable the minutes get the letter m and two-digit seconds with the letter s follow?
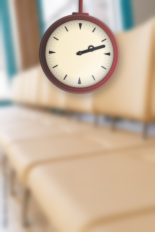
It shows 2h12
